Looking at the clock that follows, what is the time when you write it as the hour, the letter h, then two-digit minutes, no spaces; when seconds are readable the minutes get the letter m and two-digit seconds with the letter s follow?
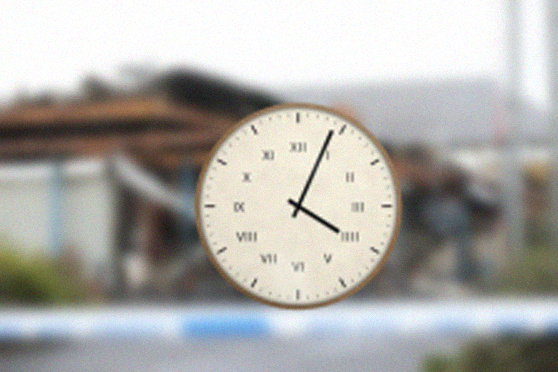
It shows 4h04
